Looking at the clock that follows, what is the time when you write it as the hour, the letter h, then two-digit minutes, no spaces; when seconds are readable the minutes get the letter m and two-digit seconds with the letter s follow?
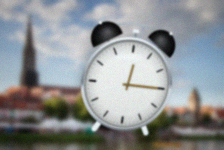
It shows 12h15
